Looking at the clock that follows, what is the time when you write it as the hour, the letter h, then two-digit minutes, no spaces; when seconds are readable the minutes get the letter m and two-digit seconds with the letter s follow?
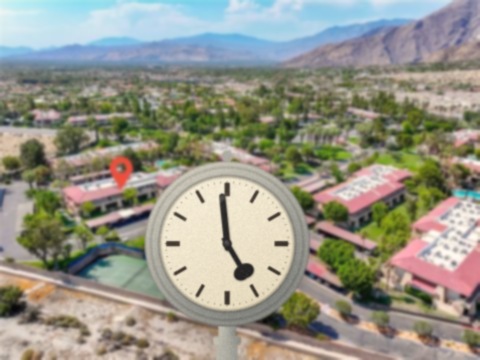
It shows 4h59
